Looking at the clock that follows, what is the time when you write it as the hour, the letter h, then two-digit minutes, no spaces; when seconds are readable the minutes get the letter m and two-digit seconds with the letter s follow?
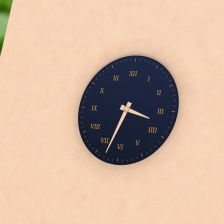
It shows 3h33
